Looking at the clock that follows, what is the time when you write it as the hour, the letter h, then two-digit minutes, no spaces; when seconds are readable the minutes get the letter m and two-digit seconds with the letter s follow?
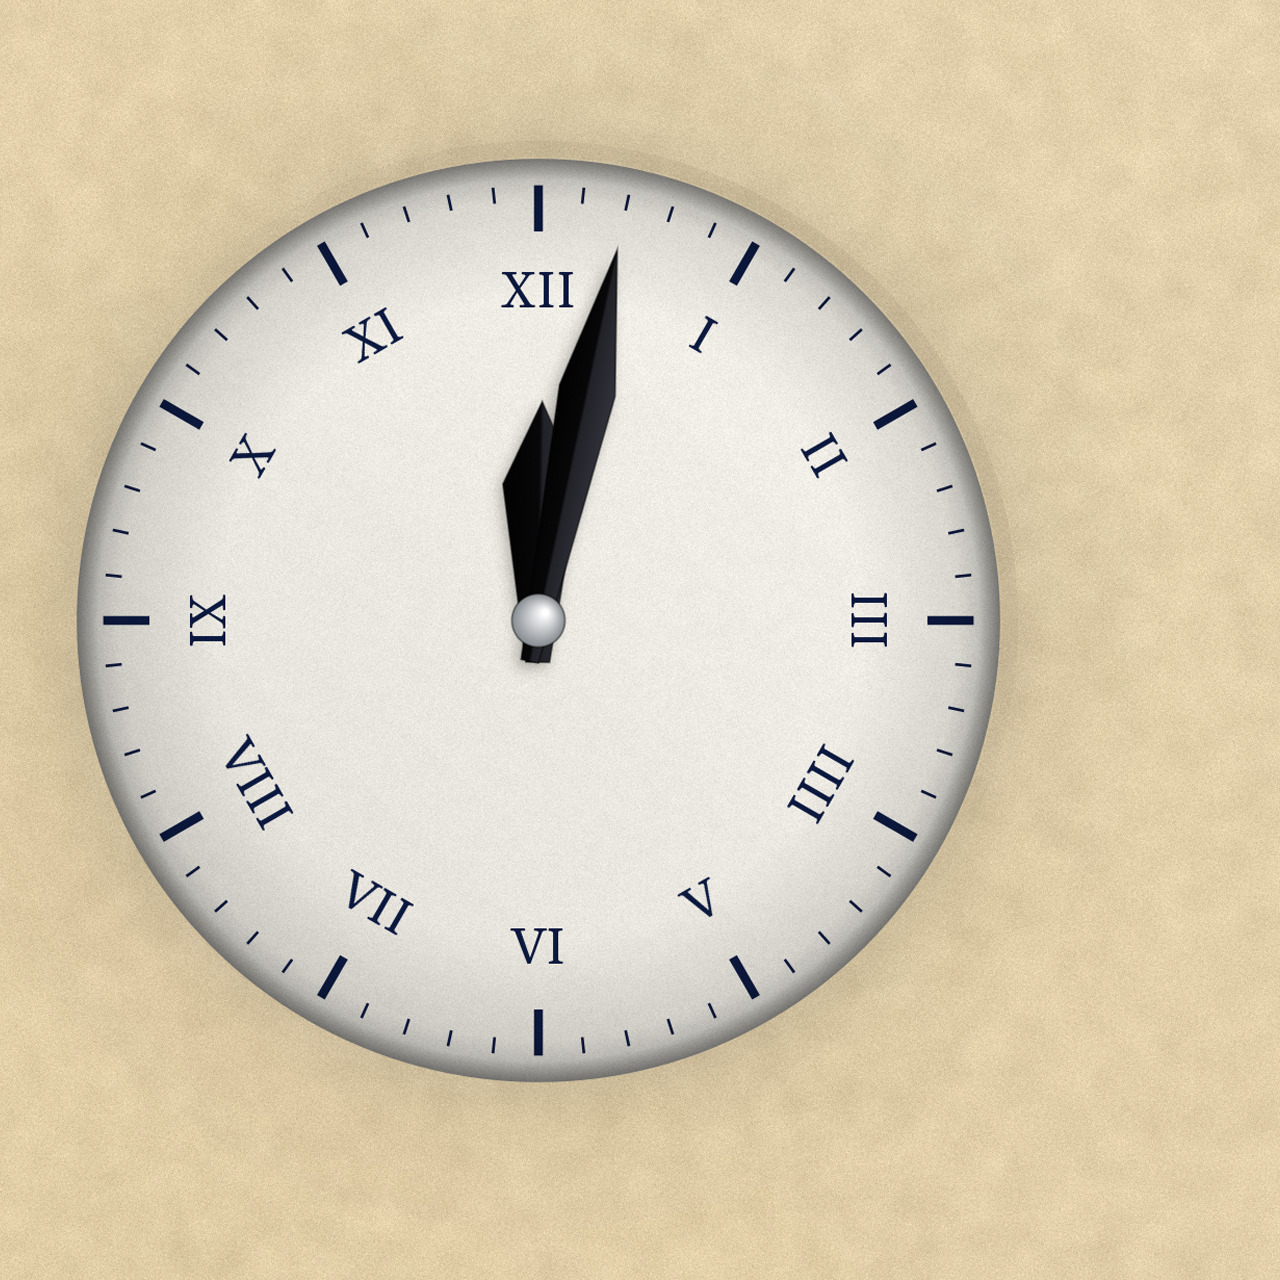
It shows 12h02
